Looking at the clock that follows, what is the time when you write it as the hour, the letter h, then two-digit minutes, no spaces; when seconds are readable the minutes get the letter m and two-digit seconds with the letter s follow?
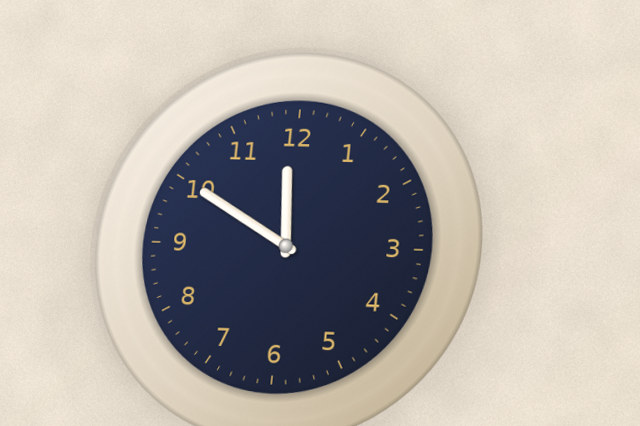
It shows 11h50
